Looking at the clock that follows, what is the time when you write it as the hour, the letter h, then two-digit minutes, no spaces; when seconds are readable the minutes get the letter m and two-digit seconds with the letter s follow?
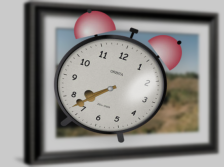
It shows 7h37
